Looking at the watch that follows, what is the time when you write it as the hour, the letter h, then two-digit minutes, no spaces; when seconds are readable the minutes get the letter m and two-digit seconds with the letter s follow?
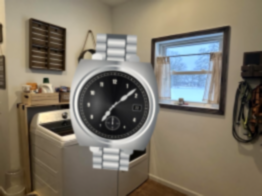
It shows 7h08
